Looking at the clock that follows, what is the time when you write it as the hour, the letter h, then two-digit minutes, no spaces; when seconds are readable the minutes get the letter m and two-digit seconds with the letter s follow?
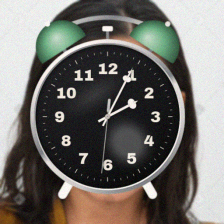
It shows 2h04m31s
